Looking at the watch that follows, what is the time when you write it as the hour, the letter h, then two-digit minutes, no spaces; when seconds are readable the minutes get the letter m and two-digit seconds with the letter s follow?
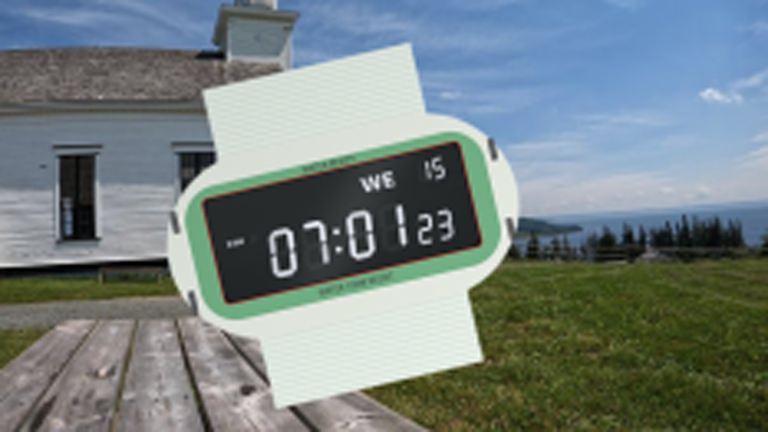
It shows 7h01m23s
